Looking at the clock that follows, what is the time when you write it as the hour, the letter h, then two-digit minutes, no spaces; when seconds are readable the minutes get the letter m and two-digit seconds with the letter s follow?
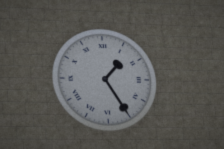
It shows 1h25
